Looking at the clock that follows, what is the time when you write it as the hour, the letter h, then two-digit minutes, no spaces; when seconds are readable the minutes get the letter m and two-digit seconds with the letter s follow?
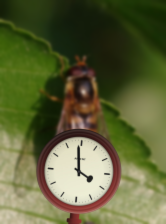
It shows 3h59
